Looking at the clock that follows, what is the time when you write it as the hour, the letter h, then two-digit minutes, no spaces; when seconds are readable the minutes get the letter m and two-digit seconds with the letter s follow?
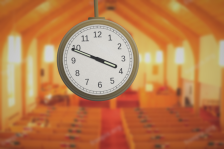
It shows 3h49
